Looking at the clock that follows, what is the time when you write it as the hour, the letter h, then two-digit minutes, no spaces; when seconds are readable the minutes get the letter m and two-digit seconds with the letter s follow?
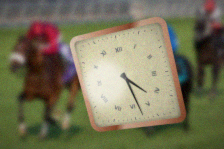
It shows 4h28
